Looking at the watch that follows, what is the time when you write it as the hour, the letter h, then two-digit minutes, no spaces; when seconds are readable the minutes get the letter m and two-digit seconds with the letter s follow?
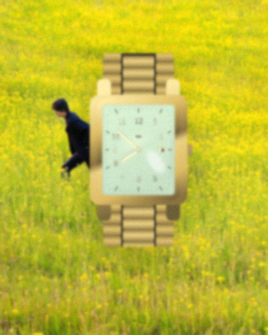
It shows 7h52
